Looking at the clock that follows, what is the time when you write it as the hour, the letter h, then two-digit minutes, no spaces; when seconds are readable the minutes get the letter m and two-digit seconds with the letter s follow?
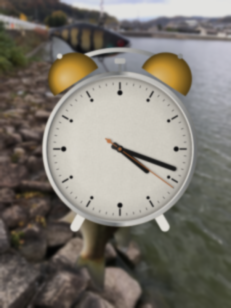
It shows 4h18m21s
